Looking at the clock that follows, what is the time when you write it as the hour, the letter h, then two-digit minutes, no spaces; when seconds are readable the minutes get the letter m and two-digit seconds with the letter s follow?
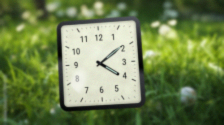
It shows 4h09
